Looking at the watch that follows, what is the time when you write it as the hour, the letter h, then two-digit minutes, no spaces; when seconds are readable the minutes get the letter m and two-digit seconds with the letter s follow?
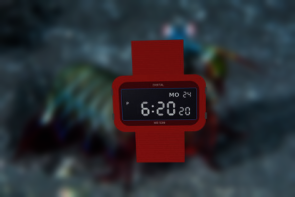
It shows 6h20m20s
